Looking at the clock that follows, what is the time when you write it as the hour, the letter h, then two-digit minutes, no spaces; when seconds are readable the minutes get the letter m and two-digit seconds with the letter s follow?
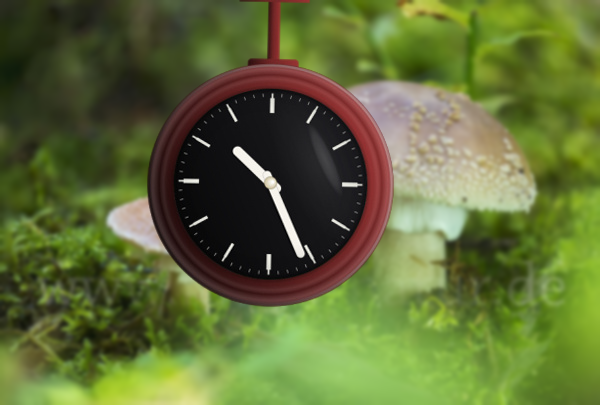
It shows 10h26
